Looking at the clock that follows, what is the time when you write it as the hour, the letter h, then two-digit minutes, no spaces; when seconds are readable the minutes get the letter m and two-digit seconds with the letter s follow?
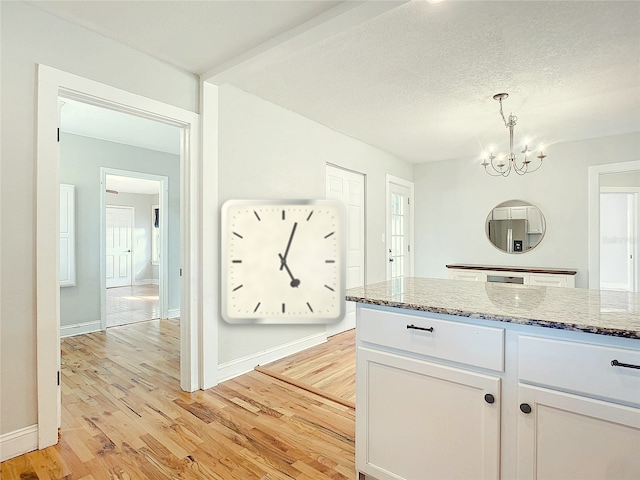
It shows 5h03
